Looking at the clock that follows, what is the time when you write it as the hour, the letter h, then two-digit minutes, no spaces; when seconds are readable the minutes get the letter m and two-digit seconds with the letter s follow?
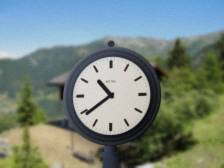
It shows 10h39
